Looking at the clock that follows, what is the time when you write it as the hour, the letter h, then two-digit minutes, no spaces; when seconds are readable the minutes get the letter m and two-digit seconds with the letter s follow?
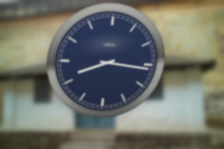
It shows 8h16
